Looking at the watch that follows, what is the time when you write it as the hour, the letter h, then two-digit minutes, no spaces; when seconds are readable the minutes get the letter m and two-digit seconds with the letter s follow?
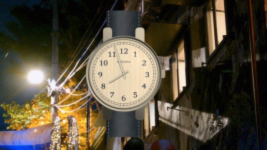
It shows 7h57
